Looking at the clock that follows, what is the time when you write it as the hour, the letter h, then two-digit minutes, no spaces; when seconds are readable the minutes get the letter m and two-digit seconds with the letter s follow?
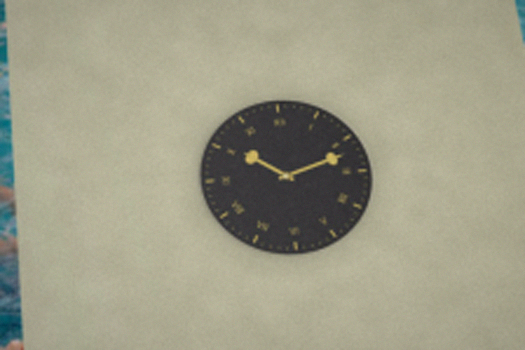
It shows 10h12
